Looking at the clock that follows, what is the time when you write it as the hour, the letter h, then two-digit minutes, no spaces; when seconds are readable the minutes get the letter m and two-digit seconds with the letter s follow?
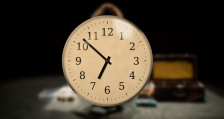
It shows 6h52
